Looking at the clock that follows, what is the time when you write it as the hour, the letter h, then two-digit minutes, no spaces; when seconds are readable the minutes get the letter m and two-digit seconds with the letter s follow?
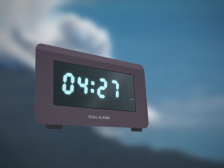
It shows 4h27
